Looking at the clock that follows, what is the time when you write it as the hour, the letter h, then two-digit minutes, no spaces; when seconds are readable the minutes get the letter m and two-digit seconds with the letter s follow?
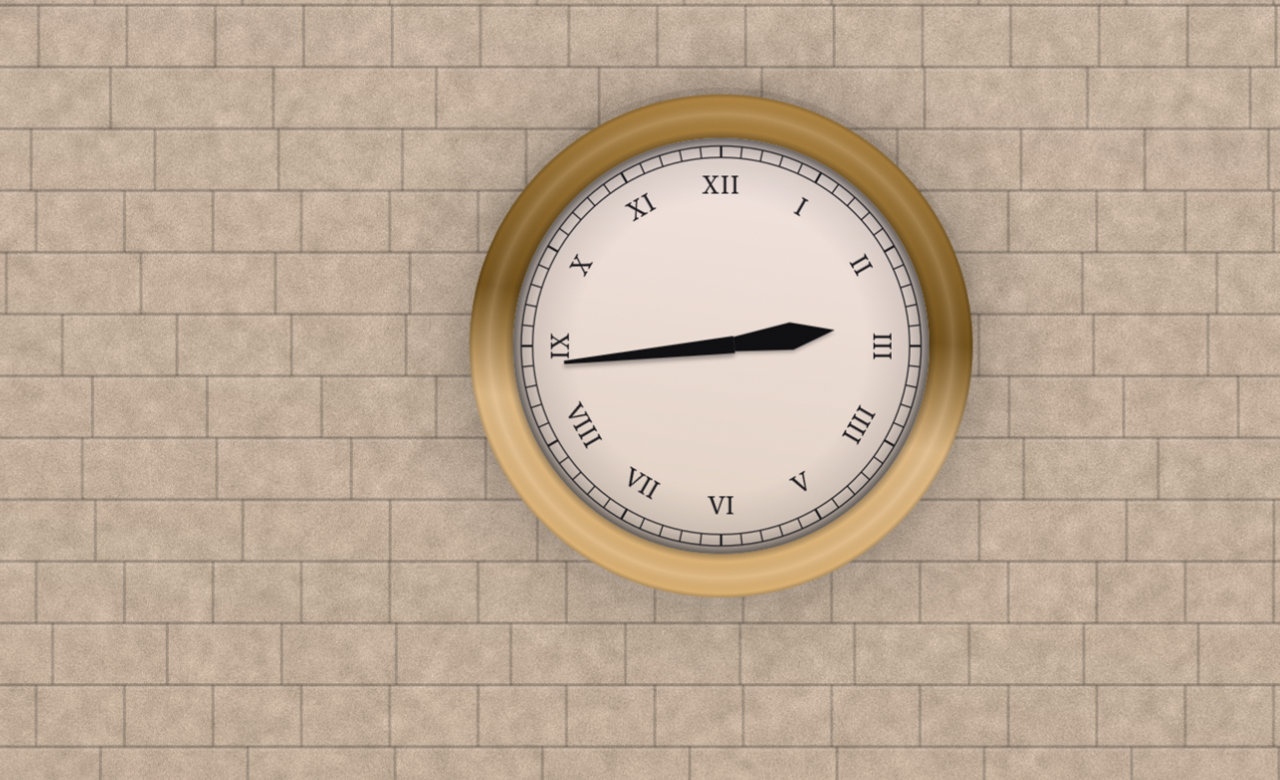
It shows 2h44
